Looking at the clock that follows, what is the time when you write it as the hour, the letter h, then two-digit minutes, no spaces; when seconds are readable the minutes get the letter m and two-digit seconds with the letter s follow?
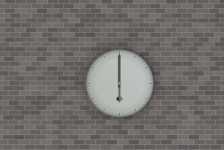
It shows 6h00
